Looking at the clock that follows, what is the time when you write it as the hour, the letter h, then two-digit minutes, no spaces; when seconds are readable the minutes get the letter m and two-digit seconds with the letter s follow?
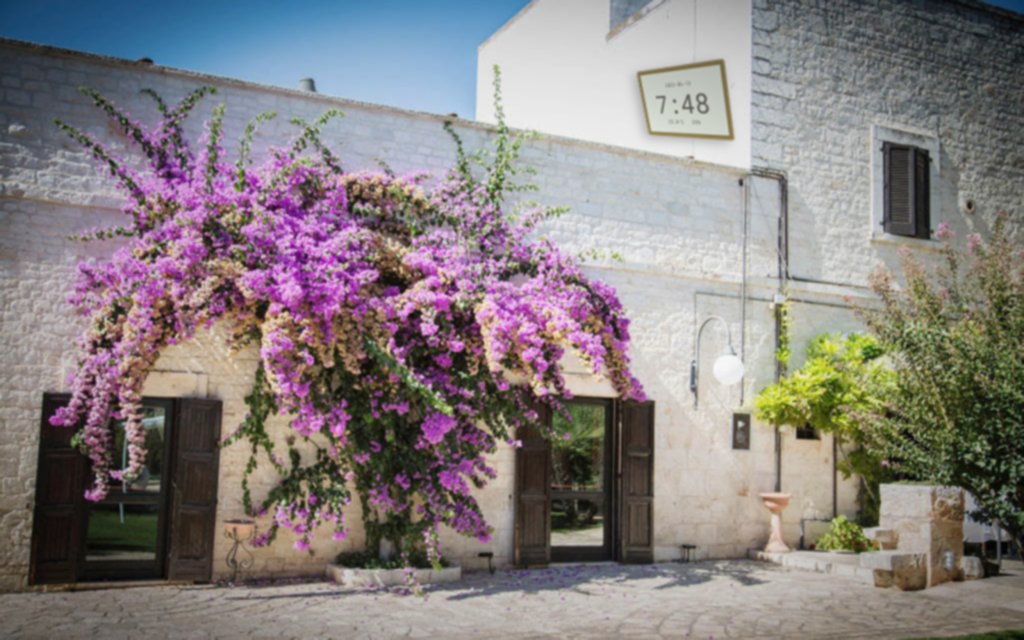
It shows 7h48
